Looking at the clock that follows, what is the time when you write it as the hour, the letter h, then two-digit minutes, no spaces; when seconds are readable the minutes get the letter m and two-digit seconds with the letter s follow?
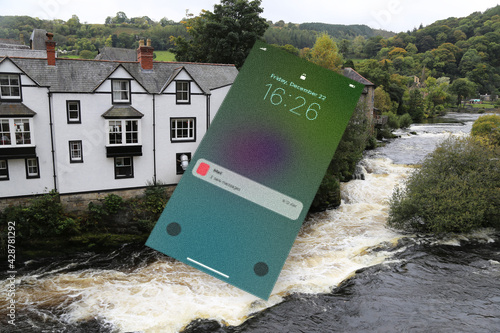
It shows 16h26
